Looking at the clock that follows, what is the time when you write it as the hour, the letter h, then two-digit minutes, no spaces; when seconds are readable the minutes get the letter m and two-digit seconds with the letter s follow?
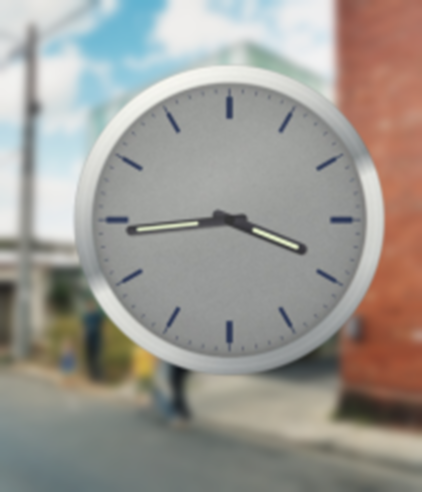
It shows 3h44
